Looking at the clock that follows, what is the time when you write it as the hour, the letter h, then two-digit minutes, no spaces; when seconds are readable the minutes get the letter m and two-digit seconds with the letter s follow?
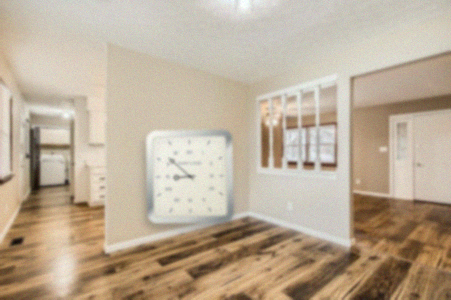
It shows 8h52
